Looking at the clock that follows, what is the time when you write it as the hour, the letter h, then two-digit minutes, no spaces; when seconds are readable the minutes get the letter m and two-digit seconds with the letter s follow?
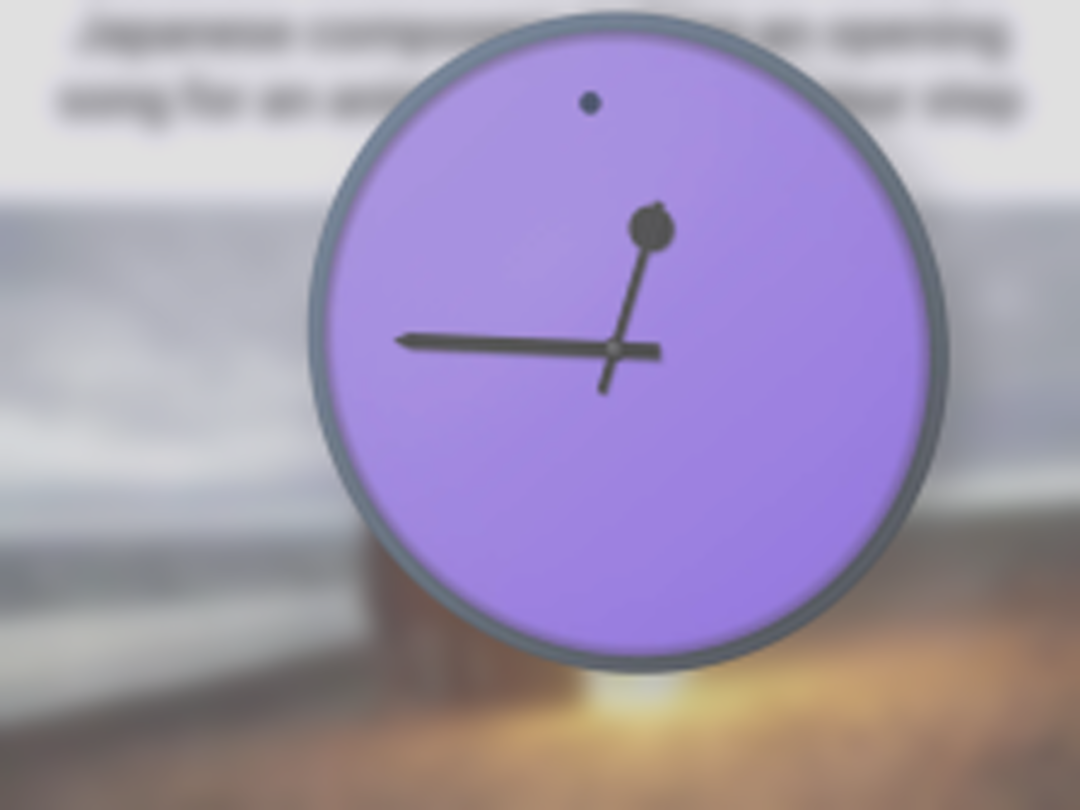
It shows 12h46
